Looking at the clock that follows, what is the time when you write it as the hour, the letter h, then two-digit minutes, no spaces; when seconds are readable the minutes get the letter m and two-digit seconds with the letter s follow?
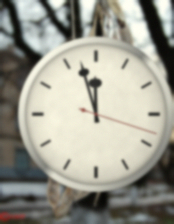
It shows 11h57m18s
